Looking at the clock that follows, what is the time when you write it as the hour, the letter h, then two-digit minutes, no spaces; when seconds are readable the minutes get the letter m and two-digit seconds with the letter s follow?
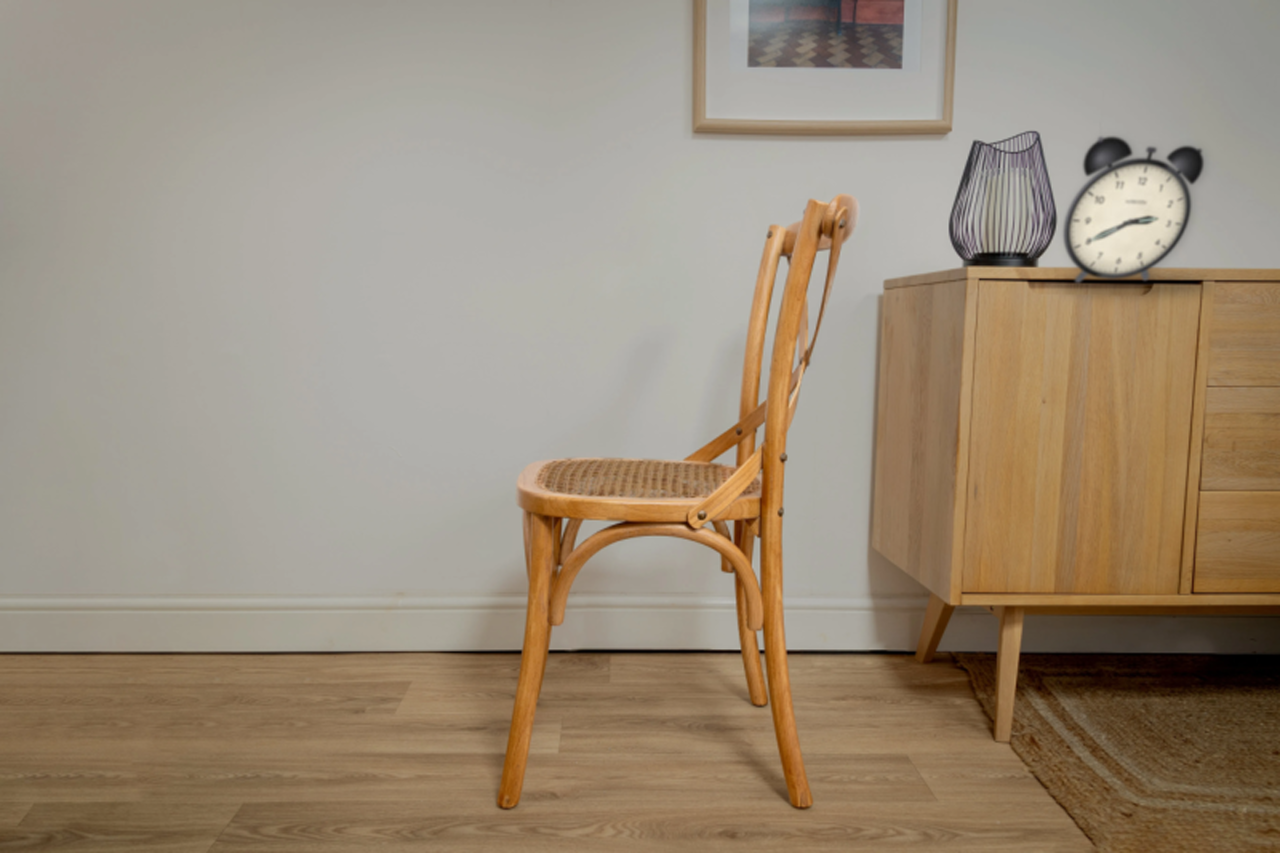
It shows 2h40
